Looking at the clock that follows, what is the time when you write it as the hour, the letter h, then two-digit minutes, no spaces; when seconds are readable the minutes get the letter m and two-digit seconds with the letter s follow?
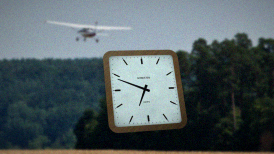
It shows 6h49
